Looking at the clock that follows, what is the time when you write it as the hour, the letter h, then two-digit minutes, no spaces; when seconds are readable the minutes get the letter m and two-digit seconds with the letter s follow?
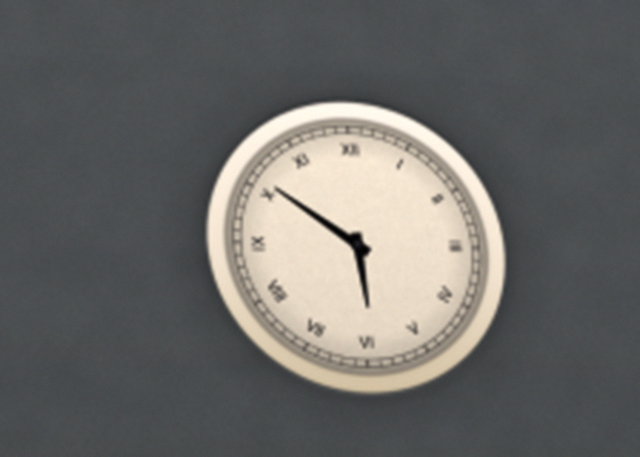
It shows 5h51
